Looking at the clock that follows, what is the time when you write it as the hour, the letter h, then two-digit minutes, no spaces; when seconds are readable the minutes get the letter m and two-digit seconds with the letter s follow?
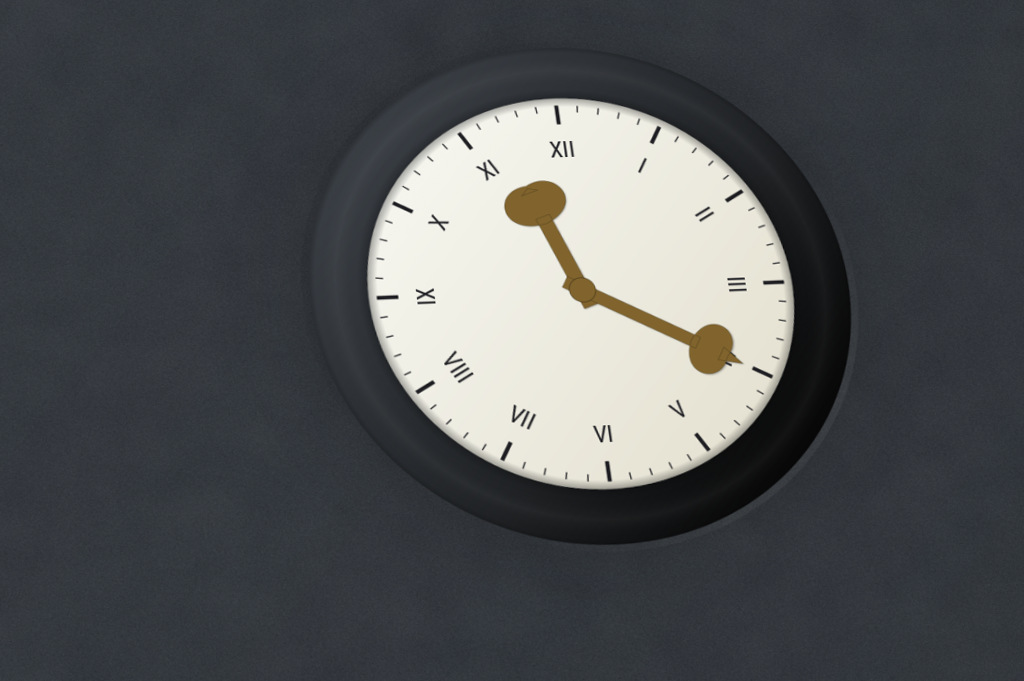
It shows 11h20
